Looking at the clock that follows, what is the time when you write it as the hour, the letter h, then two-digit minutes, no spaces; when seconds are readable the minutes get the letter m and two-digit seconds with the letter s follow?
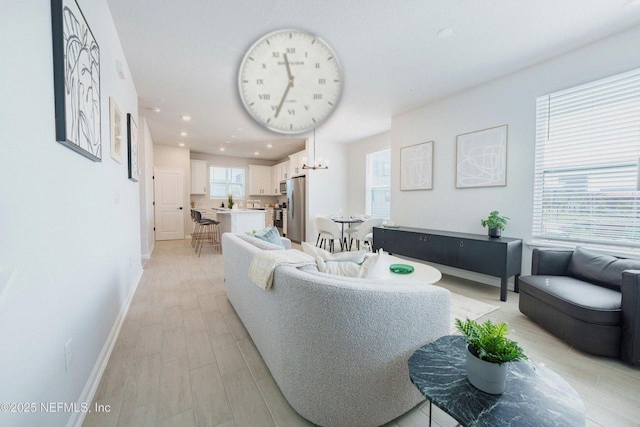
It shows 11h34
